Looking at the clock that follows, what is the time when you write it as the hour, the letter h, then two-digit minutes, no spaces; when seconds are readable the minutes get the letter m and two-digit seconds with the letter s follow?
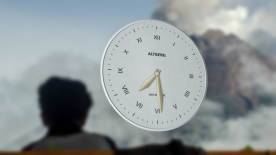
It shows 7h29
